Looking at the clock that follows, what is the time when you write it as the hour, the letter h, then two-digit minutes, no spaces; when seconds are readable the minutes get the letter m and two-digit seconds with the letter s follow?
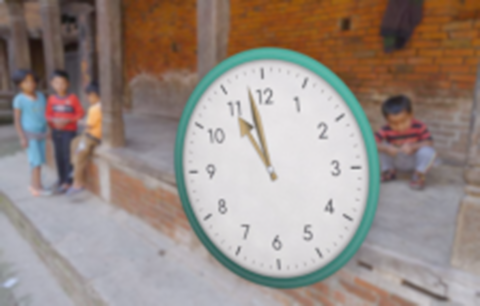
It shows 10h58
